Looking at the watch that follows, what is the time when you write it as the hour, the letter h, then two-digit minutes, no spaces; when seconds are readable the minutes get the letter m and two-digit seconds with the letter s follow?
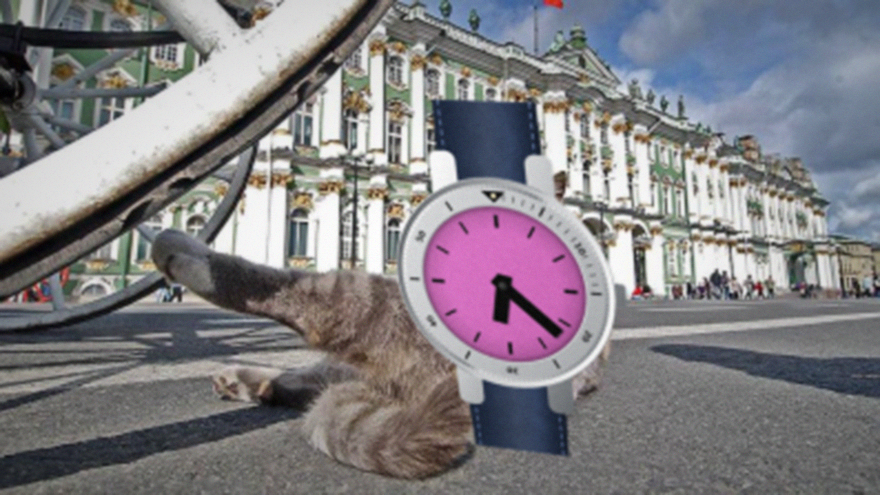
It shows 6h22
